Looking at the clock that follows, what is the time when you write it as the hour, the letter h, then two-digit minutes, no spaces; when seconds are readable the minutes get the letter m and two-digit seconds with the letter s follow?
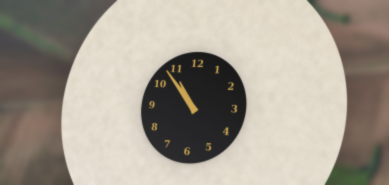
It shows 10h53
